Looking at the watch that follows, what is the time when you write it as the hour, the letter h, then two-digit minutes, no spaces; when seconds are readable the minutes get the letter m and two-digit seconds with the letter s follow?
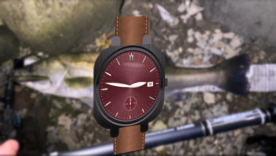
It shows 2h47
